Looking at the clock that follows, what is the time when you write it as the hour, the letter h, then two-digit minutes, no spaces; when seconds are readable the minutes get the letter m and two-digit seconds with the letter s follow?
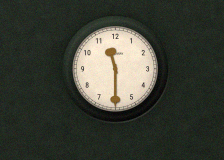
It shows 11h30
